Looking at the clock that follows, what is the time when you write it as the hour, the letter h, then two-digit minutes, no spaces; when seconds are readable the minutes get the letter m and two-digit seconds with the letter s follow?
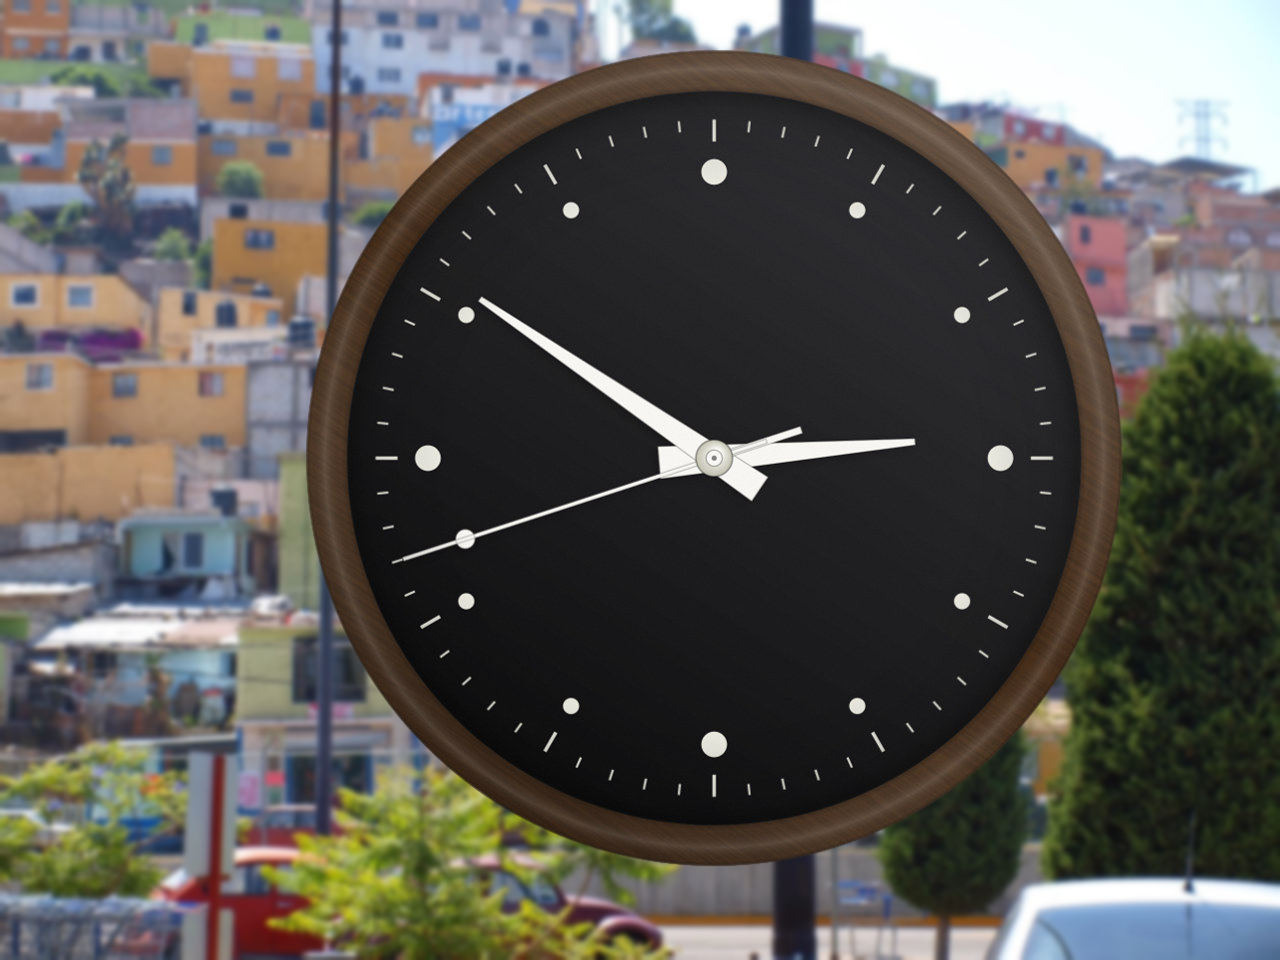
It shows 2h50m42s
